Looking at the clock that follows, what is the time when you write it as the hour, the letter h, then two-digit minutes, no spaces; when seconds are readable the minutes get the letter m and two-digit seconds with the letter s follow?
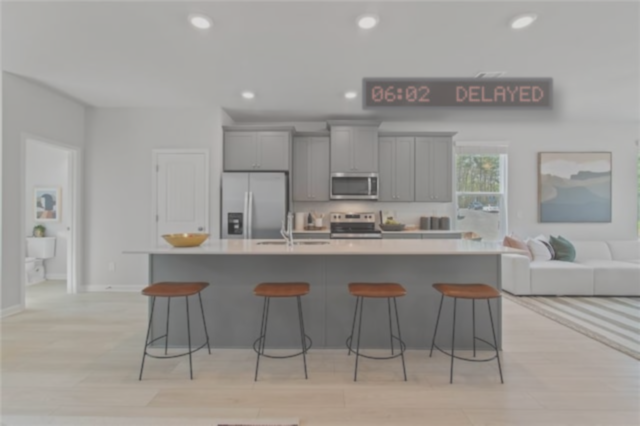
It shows 6h02
